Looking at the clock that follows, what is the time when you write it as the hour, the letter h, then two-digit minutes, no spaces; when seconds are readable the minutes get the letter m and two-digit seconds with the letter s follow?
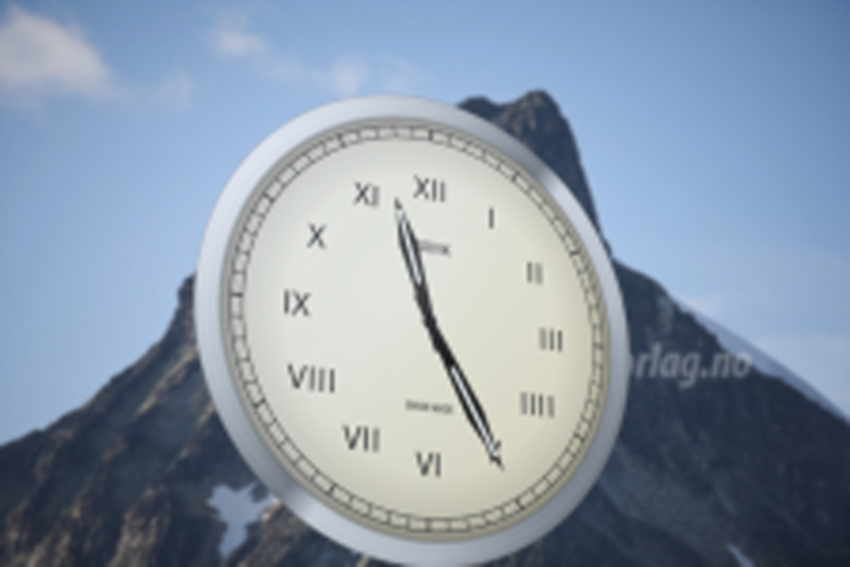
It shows 11h25
